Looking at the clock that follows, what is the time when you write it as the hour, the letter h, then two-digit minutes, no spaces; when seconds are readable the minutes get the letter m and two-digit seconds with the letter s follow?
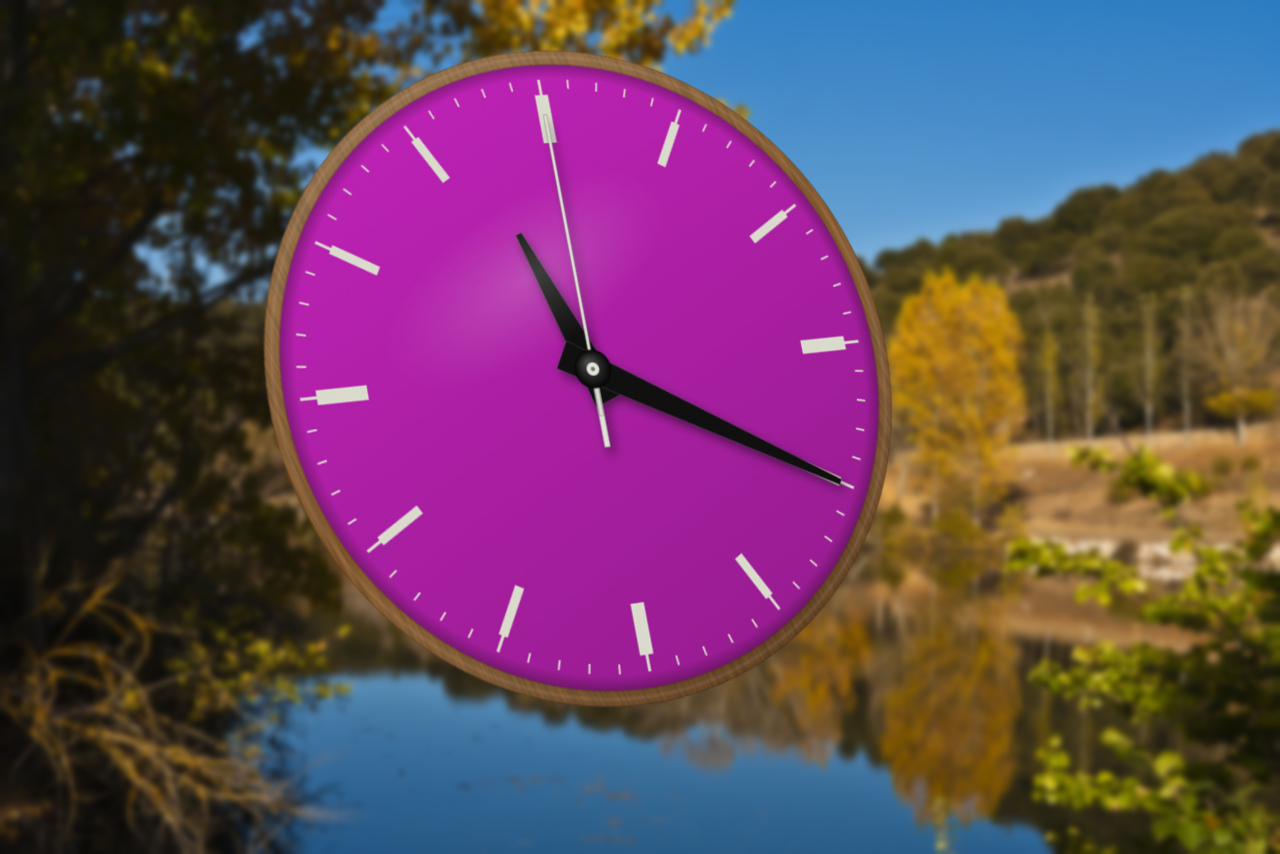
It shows 11h20m00s
